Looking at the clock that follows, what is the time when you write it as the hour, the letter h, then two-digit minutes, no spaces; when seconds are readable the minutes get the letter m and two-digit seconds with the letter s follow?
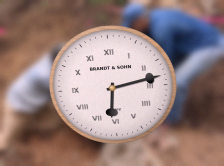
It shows 6h13
